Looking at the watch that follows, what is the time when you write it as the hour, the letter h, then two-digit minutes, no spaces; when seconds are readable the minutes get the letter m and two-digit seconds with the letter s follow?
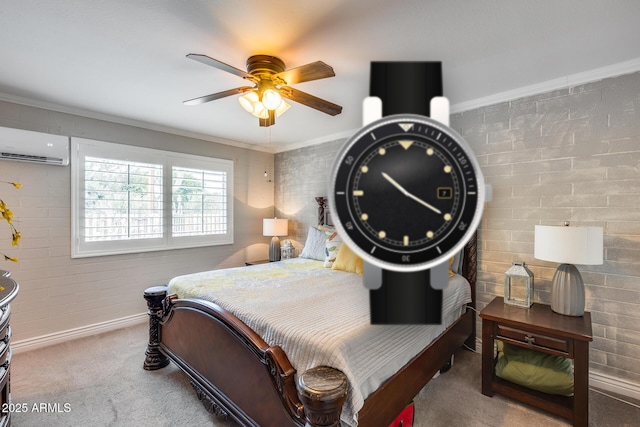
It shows 10h20
